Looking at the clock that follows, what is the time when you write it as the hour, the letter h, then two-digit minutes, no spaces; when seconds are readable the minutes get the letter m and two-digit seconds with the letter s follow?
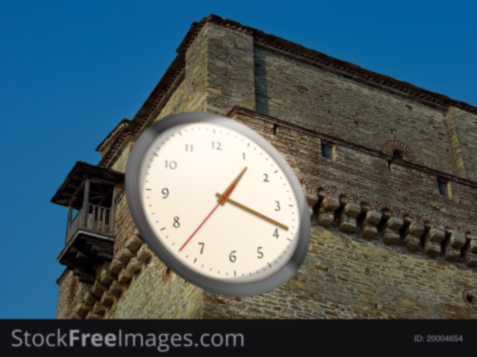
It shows 1h18m37s
